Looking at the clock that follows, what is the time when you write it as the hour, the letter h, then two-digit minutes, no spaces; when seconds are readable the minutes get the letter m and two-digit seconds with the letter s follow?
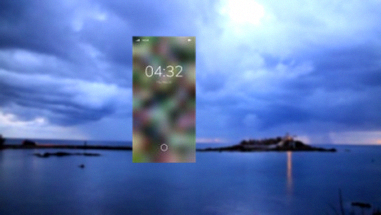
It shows 4h32
